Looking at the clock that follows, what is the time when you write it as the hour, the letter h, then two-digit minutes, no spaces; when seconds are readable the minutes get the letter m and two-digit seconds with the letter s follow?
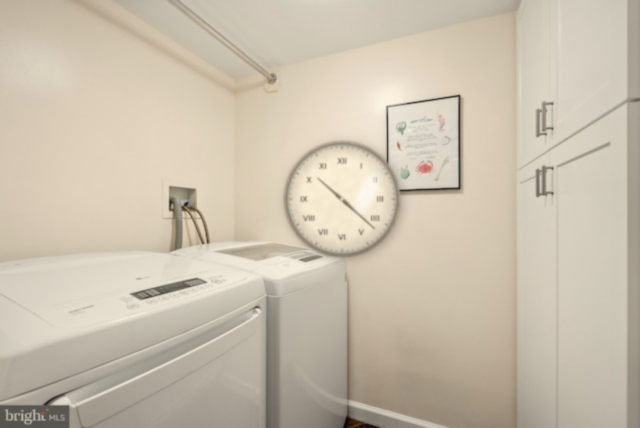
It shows 10h22
